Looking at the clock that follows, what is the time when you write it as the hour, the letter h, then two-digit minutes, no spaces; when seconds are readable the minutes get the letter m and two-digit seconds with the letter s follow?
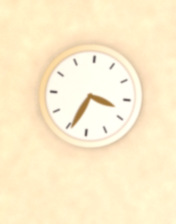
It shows 3h34
